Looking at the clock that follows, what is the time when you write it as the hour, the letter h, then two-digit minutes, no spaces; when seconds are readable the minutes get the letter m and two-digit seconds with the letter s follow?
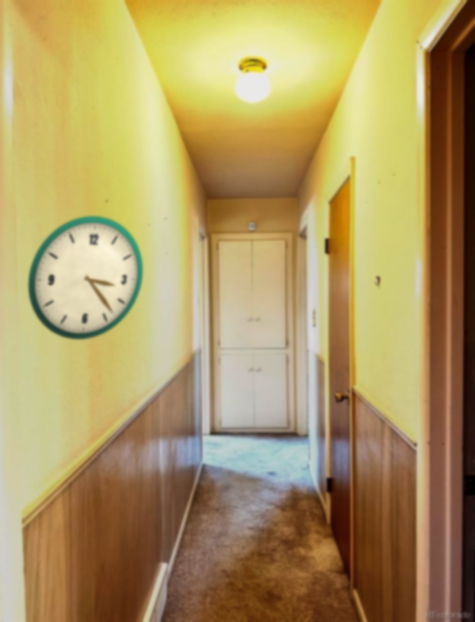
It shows 3h23
